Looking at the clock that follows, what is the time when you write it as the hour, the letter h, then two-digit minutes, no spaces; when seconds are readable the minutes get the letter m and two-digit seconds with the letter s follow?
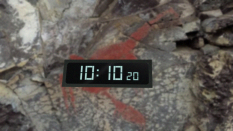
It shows 10h10m20s
